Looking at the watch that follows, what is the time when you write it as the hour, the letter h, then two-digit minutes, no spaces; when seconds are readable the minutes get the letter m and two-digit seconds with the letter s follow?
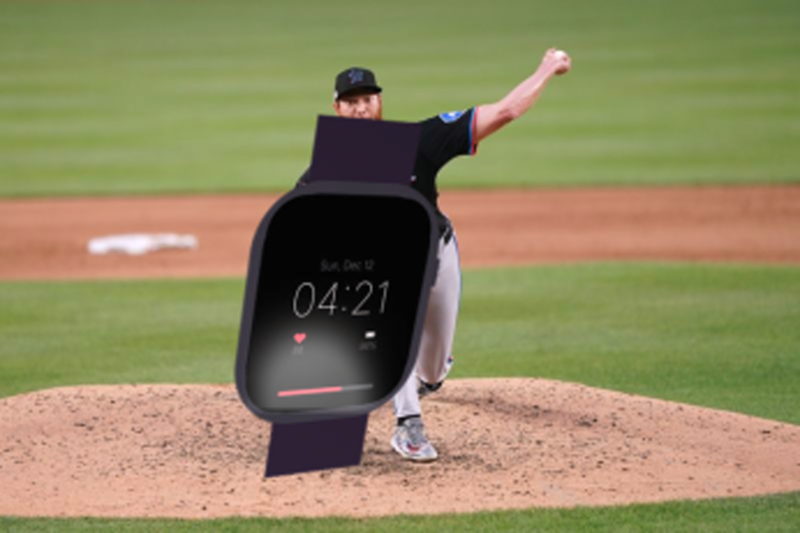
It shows 4h21
